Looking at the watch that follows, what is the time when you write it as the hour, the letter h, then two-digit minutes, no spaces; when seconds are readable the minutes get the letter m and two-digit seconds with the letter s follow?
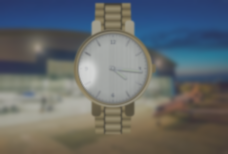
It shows 4h16
